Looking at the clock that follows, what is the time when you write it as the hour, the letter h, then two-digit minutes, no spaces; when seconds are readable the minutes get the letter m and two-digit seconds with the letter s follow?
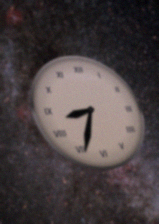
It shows 8h34
